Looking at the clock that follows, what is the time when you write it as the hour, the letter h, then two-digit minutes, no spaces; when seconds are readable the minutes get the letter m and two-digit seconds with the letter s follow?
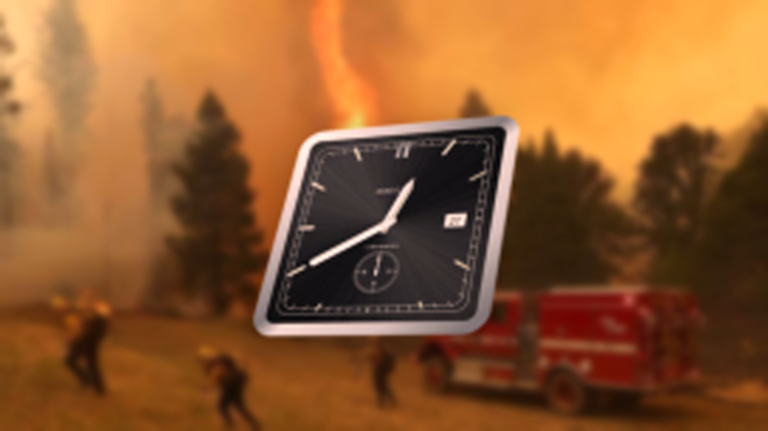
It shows 12h40
